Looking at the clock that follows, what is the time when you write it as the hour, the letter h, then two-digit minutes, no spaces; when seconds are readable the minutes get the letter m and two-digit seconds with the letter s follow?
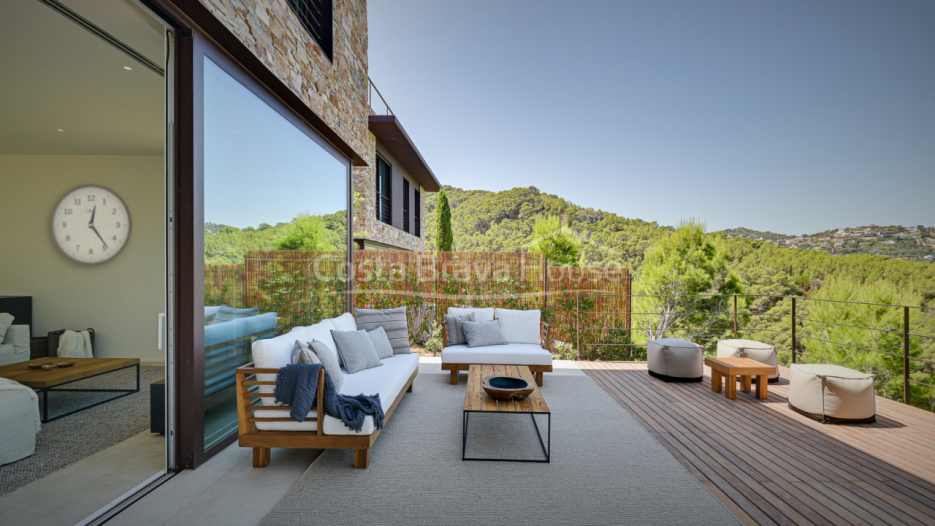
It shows 12h24
